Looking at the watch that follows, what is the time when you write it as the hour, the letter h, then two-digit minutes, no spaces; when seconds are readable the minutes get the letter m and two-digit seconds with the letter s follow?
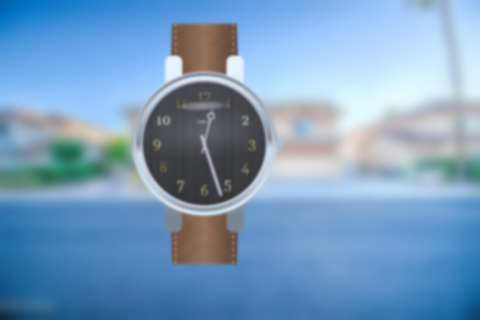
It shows 12h27
